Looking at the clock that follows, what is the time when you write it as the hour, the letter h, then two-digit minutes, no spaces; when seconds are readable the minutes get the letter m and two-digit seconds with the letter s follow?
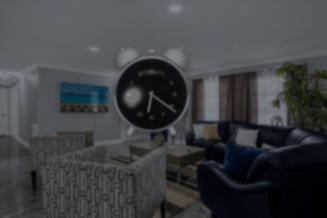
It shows 6h21
